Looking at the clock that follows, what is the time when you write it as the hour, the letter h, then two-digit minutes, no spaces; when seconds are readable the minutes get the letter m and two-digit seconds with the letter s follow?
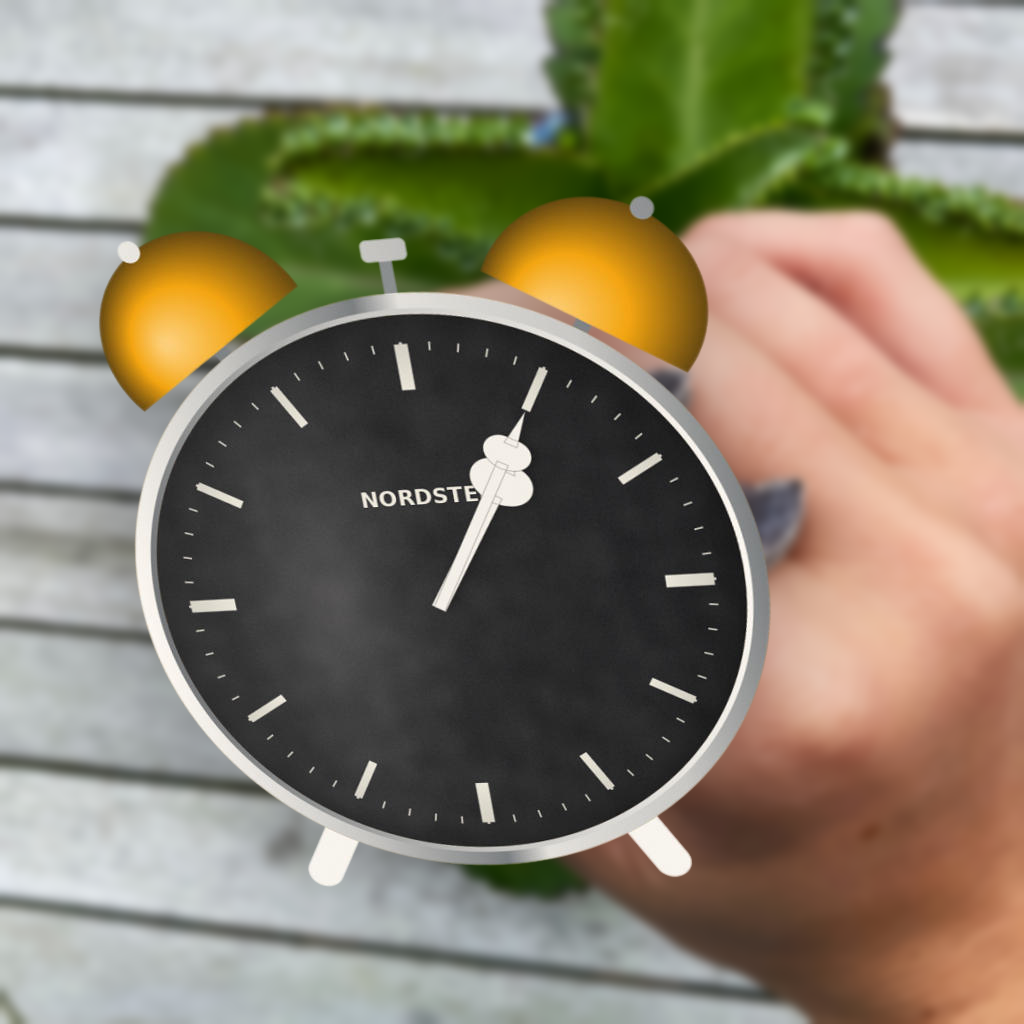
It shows 1h05
